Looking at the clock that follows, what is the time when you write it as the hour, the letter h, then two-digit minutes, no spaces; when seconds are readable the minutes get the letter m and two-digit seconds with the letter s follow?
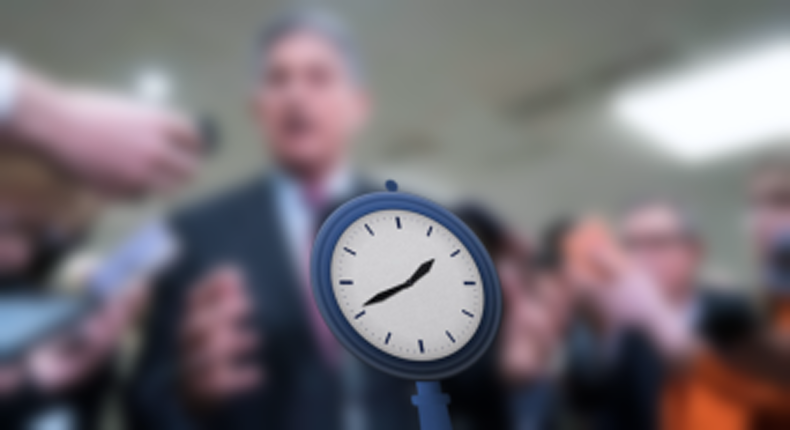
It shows 1h41
